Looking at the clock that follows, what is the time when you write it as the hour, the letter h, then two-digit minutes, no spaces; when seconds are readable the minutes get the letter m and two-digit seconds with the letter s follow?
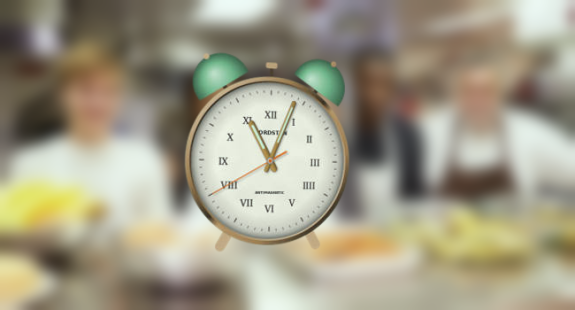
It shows 11h03m40s
